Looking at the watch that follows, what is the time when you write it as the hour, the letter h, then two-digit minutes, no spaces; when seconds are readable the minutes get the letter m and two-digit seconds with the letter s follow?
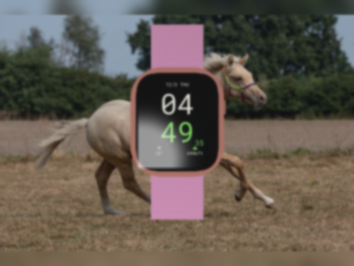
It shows 4h49
